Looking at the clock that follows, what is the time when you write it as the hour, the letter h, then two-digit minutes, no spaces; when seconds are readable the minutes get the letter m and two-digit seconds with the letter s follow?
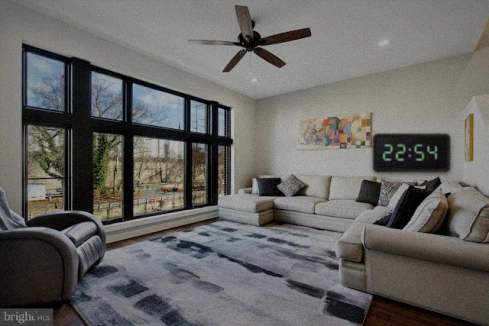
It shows 22h54
